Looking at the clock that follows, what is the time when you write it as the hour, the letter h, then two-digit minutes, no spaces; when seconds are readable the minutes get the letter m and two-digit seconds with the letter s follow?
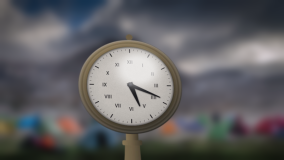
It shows 5h19
